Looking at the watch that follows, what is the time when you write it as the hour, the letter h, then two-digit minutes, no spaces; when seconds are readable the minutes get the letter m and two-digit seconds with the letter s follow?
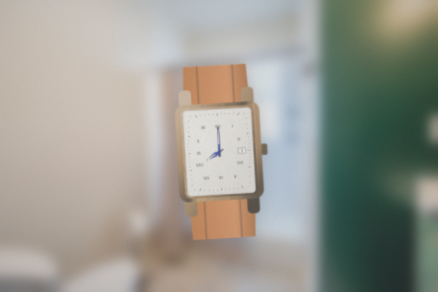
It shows 8h00
